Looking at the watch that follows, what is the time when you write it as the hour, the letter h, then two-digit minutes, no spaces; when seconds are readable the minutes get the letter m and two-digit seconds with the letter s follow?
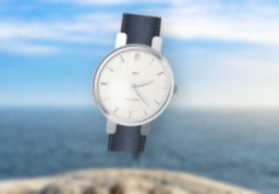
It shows 2h23
